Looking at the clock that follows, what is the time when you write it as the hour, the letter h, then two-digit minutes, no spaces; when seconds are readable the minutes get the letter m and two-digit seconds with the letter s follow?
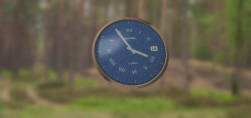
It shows 3h55
